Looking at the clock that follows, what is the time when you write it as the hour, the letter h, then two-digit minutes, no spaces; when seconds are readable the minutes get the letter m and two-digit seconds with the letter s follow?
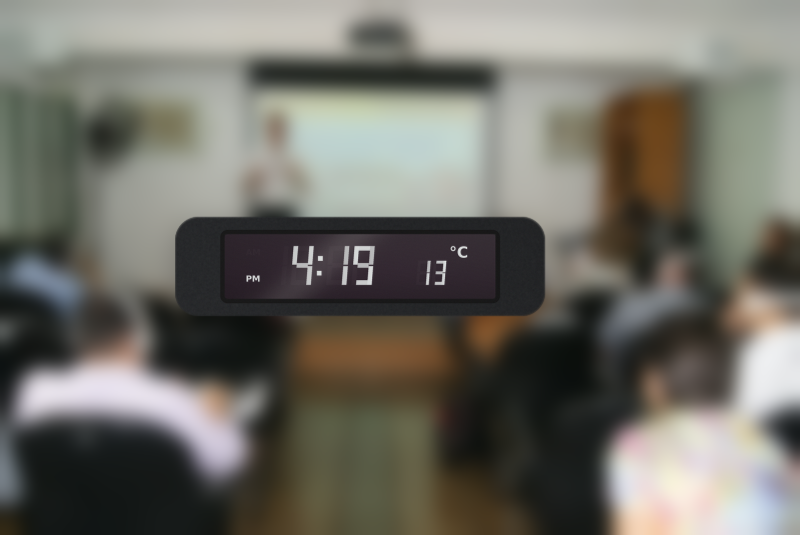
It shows 4h19
